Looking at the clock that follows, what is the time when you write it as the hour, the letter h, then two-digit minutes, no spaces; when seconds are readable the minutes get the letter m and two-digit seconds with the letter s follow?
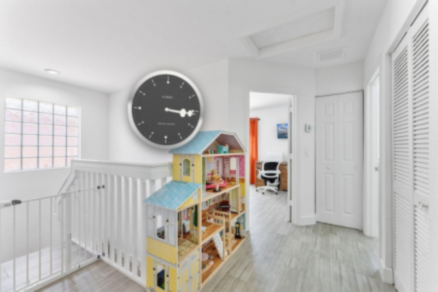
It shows 3h16
